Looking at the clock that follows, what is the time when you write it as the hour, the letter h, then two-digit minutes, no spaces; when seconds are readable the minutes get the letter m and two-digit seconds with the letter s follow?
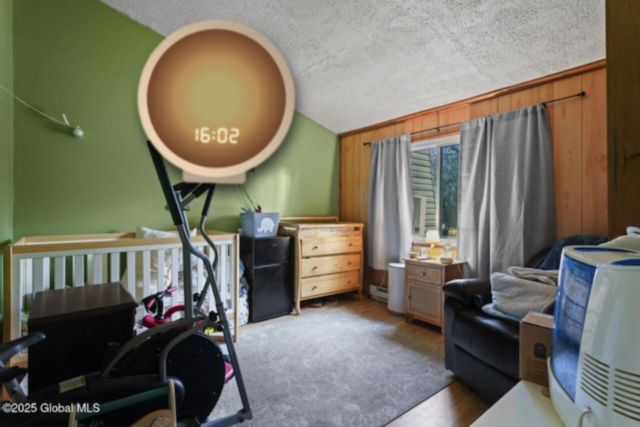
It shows 16h02
